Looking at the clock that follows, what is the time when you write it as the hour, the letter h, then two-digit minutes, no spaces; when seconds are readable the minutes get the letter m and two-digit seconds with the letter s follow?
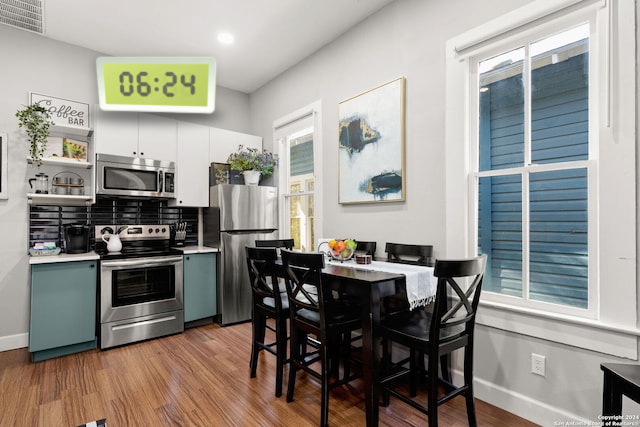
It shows 6h24
